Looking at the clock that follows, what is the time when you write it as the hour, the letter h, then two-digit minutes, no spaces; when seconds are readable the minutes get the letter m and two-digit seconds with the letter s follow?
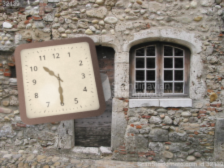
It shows 10h30
